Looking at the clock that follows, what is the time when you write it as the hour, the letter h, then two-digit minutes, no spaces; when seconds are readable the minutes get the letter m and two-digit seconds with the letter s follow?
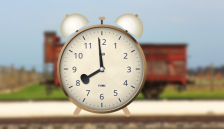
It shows 7h59
